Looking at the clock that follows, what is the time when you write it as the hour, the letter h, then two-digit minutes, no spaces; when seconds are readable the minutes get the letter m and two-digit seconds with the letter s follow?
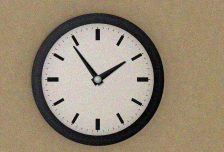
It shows 1h54
